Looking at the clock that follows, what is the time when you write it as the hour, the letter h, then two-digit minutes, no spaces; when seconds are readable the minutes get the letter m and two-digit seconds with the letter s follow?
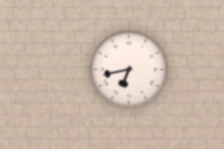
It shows 6h43
